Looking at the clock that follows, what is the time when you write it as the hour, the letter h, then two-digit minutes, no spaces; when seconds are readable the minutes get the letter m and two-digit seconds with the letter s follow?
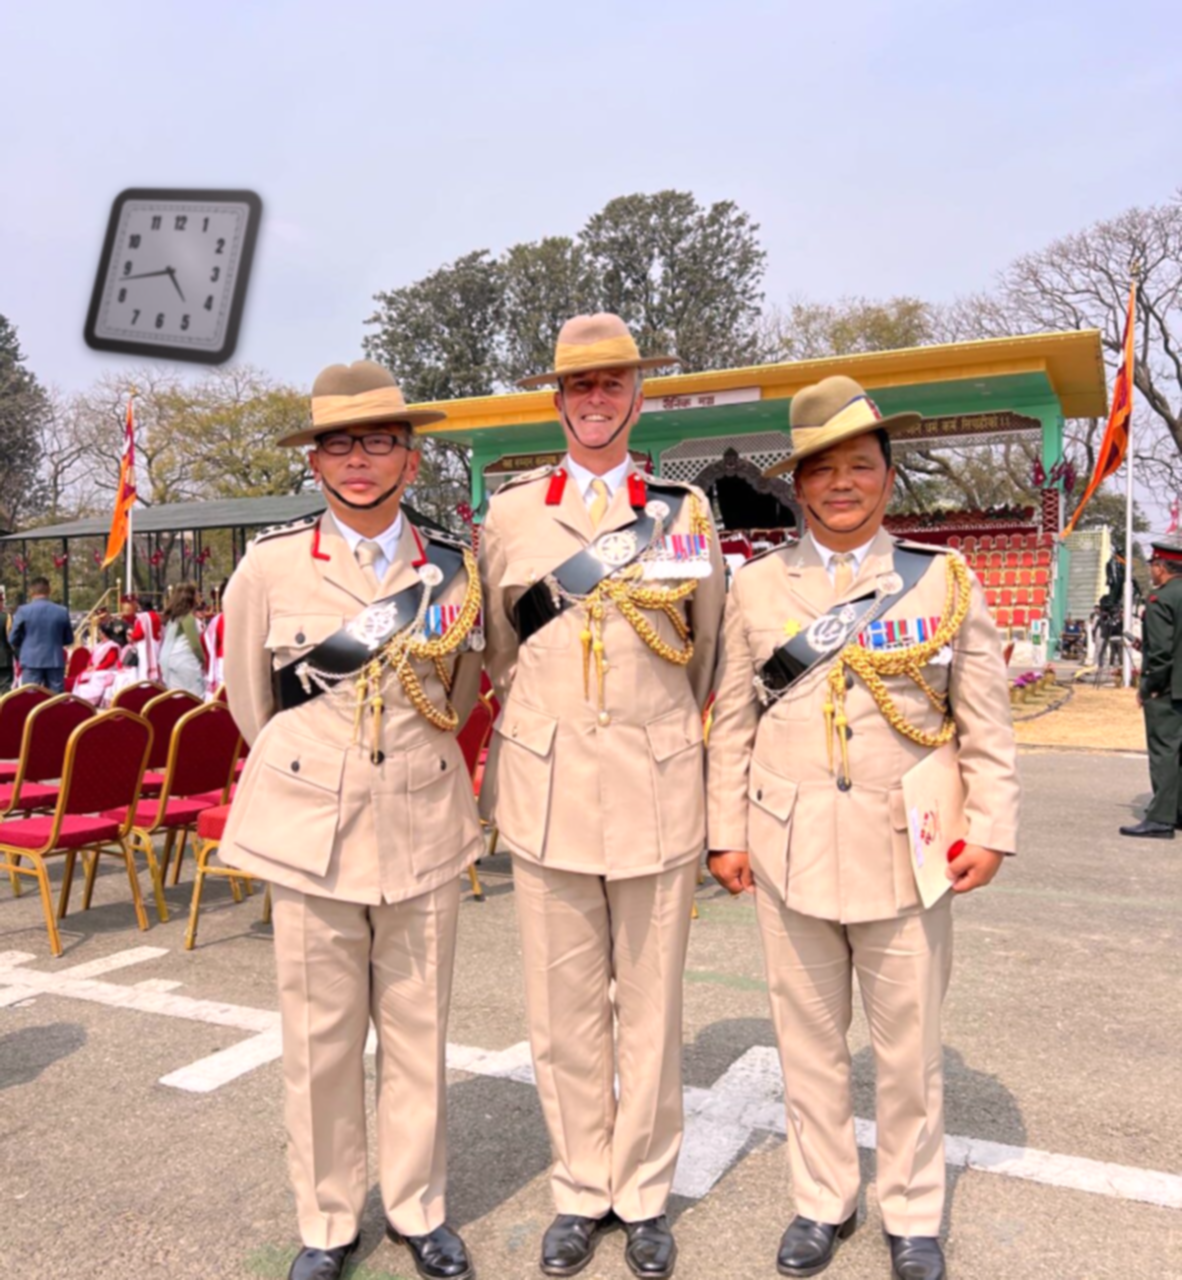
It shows 4h43
